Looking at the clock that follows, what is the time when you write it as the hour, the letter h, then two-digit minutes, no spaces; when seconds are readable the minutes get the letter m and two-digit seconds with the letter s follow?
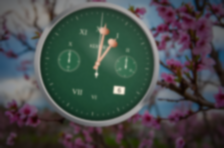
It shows 1h01
